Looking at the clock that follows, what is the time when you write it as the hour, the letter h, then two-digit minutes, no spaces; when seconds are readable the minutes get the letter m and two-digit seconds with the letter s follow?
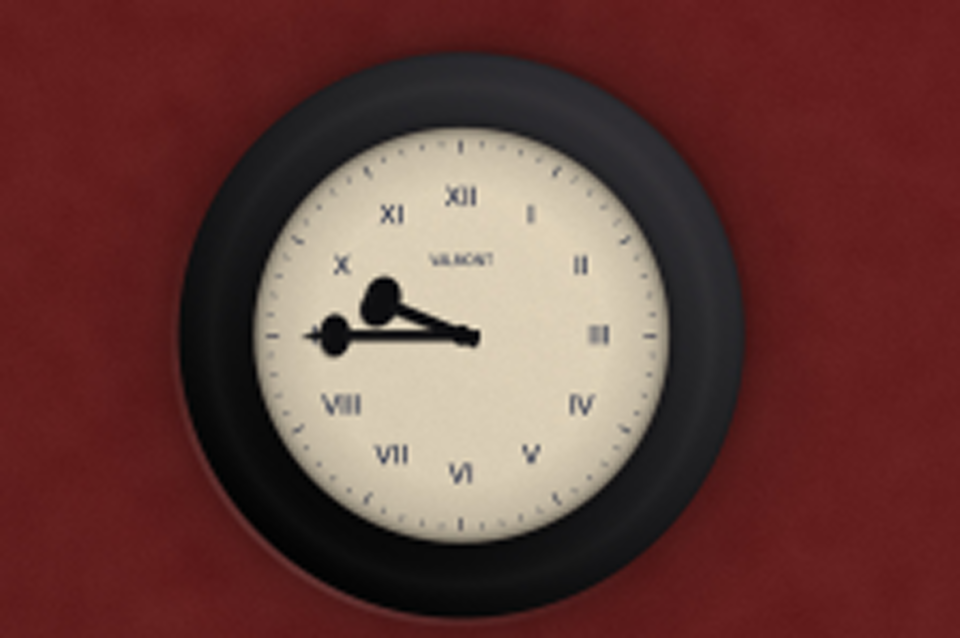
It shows 9h45
